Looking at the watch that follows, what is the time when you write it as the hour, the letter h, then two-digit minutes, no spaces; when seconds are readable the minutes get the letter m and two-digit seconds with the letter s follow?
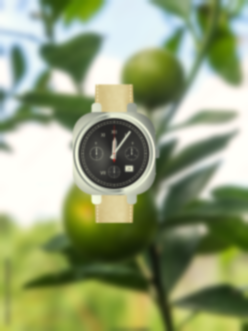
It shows 12h06
